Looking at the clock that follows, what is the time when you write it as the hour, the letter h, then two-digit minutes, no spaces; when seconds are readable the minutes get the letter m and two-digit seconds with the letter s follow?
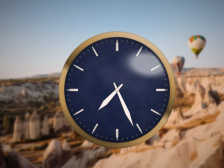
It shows 7h26
